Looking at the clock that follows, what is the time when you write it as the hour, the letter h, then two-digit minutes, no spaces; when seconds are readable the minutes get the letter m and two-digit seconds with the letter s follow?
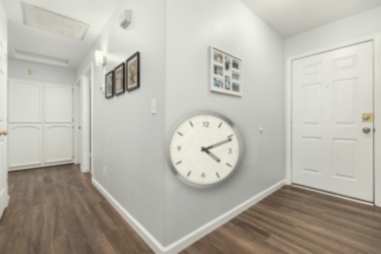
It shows 4h11
